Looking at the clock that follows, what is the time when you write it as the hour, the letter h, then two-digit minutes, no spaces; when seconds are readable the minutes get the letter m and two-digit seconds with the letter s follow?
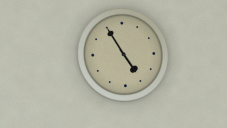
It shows 4h55
